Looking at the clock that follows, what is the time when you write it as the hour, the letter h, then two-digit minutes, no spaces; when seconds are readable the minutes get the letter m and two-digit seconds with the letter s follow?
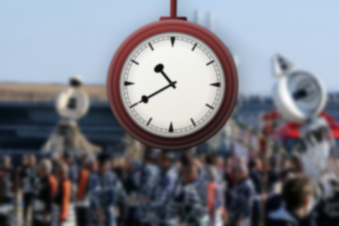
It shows 10h40
